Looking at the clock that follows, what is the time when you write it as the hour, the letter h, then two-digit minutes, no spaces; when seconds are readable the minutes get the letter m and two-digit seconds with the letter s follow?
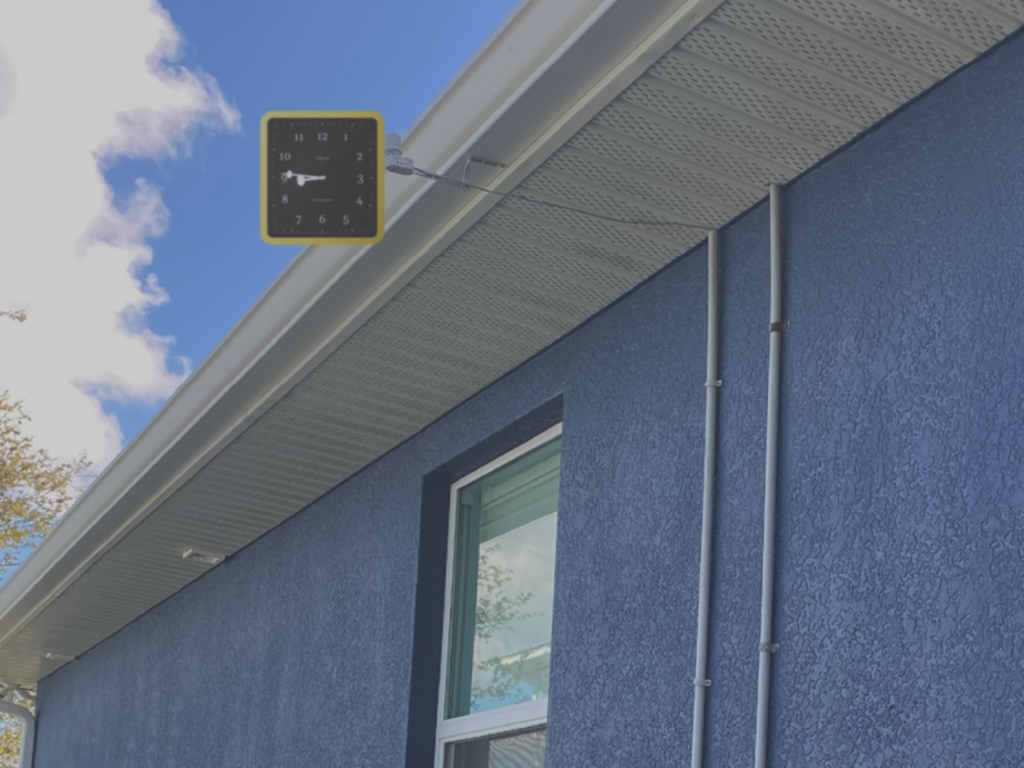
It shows 8h46
